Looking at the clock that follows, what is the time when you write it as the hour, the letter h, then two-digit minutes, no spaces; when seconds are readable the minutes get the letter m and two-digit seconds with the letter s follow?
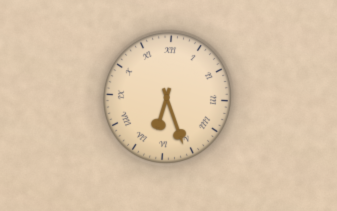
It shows 6h26
